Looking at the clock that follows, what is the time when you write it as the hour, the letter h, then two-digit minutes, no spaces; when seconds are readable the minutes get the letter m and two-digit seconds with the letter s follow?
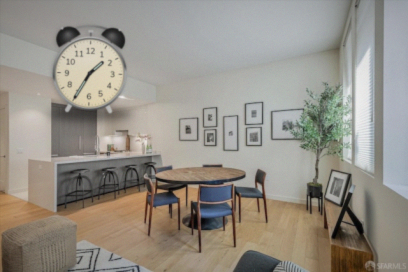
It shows 1h35
